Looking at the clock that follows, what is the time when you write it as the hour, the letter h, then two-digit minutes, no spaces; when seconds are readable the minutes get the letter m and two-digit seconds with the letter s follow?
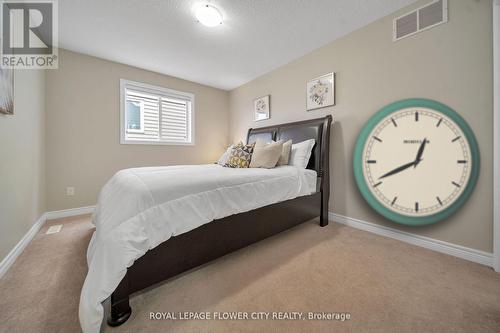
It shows 12h41
